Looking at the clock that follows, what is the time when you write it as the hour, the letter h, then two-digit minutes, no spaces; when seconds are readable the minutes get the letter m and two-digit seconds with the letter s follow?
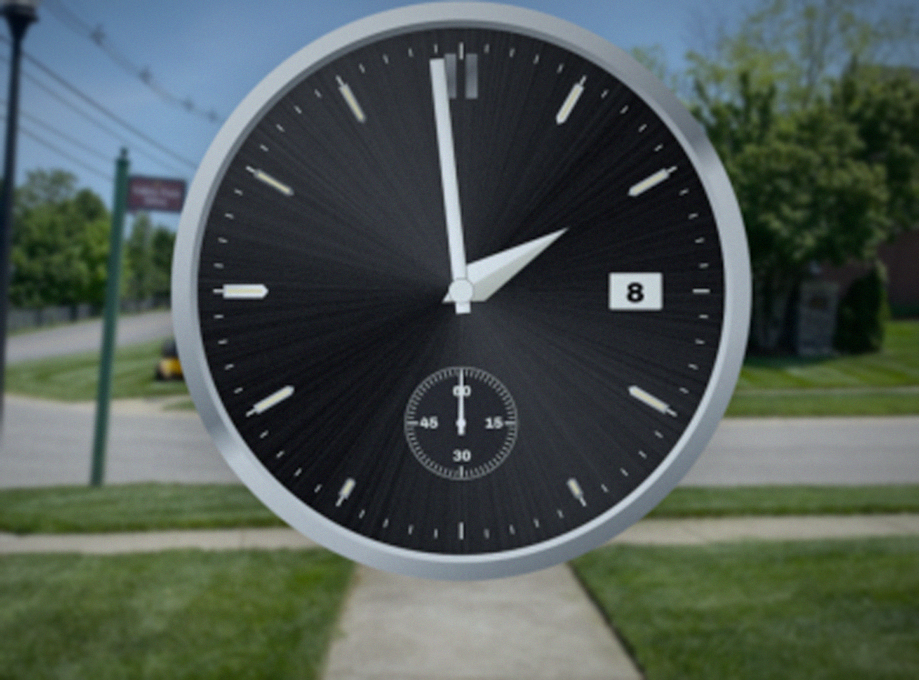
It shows 1h59
